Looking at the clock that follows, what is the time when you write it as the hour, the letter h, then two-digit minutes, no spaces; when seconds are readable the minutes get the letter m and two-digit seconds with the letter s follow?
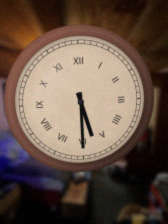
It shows 5h30
